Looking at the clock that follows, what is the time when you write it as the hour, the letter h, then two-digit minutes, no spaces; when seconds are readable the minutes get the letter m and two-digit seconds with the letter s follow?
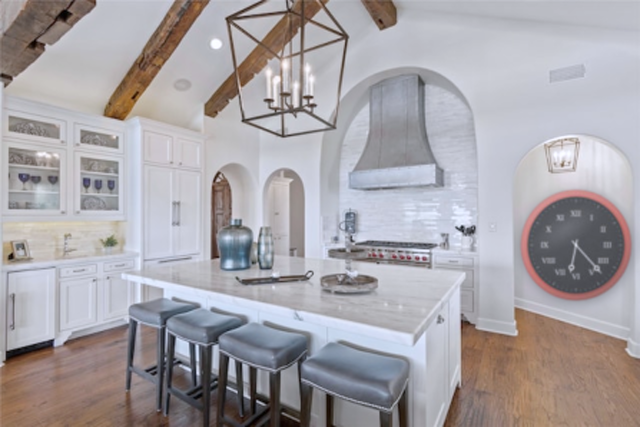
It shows 6h23
